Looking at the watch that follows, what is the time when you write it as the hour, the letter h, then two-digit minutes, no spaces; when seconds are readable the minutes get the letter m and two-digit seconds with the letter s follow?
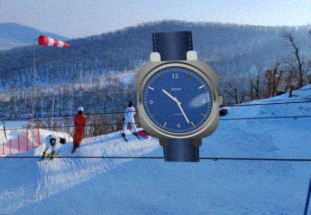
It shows 10h26
